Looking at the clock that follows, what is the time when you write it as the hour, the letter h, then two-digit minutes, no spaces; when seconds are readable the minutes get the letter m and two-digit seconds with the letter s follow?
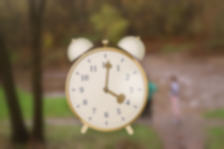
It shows 4h01
